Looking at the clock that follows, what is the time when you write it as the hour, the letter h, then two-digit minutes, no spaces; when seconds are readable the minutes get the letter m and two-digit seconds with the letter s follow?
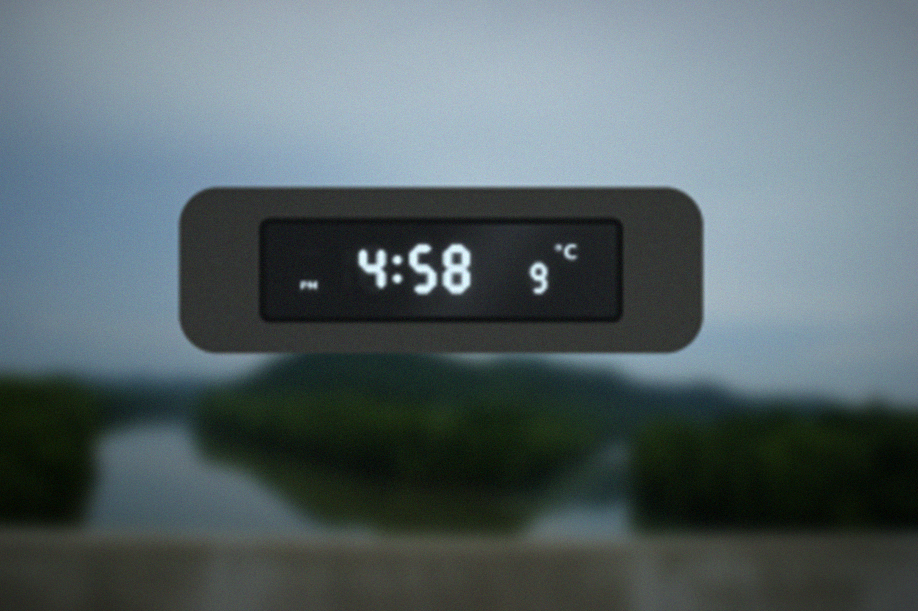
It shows 4h58
